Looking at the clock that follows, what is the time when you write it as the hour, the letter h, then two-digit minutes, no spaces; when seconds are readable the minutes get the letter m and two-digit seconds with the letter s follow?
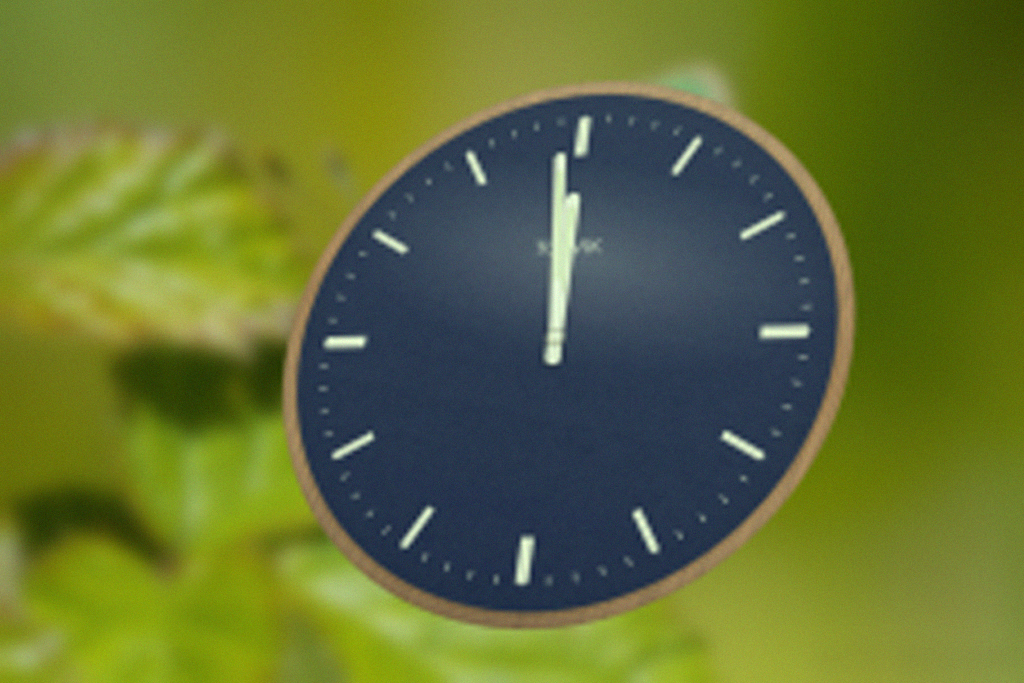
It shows 11h59
